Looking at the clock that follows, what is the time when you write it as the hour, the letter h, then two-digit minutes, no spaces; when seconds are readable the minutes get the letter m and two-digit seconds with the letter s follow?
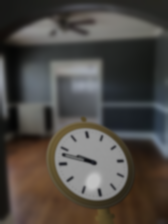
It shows 9h48
